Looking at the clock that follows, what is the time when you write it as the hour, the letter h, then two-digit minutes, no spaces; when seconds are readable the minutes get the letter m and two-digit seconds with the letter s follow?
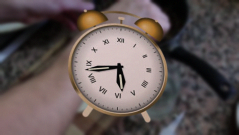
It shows 5h43
